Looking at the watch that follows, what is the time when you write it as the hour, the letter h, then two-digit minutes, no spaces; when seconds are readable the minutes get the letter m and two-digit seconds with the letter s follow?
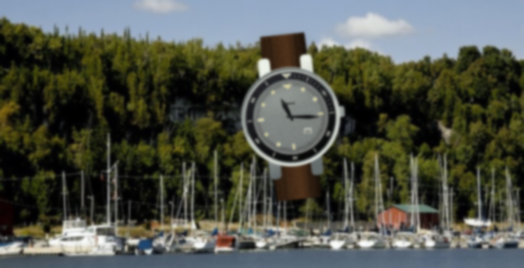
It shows 11h16
